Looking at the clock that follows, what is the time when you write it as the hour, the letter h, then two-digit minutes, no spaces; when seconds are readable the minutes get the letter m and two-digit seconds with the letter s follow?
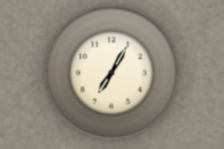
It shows 7h05
